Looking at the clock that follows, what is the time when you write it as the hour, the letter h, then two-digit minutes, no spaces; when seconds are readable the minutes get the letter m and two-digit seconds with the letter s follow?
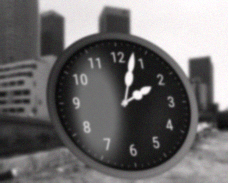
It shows 2h03
